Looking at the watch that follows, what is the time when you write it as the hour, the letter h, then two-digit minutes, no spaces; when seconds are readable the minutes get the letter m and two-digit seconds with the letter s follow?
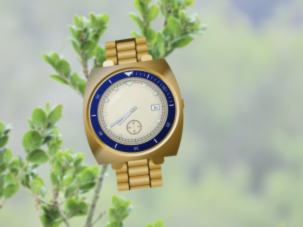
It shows 7h40
